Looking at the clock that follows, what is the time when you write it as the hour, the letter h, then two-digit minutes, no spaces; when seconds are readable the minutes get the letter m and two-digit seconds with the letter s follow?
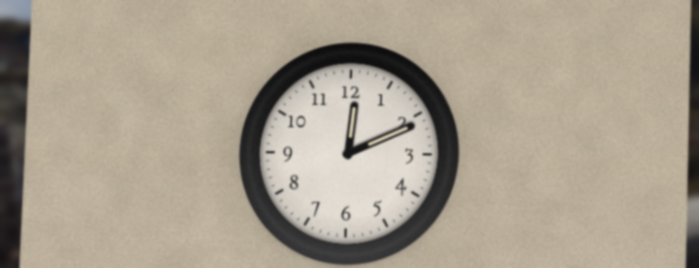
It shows 12h11
